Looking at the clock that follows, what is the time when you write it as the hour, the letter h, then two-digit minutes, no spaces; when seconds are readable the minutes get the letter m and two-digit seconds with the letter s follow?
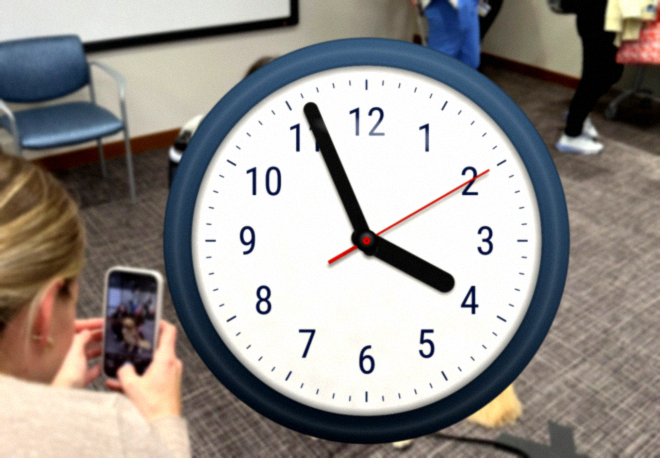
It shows 3h56m10s
